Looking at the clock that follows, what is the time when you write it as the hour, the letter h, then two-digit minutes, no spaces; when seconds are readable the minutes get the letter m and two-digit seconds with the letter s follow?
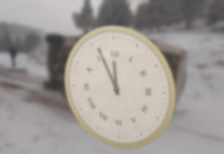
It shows 11h56
